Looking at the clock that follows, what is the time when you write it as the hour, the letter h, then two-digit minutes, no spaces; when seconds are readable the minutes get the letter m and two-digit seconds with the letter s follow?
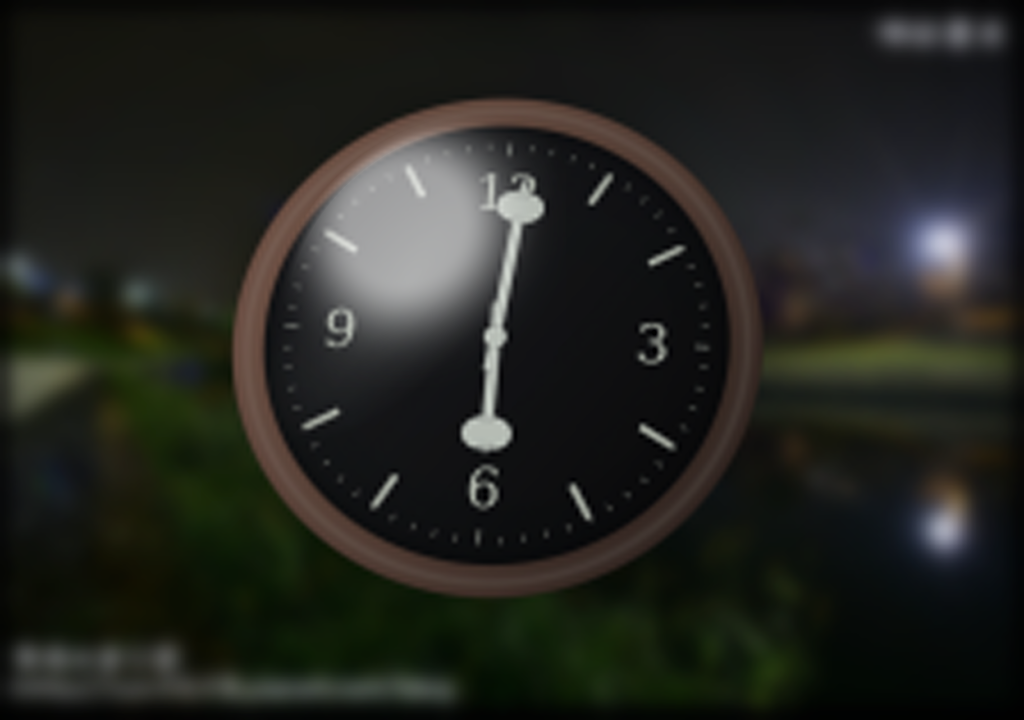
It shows 6h01
